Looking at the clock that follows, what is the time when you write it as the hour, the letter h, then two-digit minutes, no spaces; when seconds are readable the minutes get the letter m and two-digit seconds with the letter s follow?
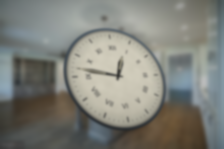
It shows 12h47
